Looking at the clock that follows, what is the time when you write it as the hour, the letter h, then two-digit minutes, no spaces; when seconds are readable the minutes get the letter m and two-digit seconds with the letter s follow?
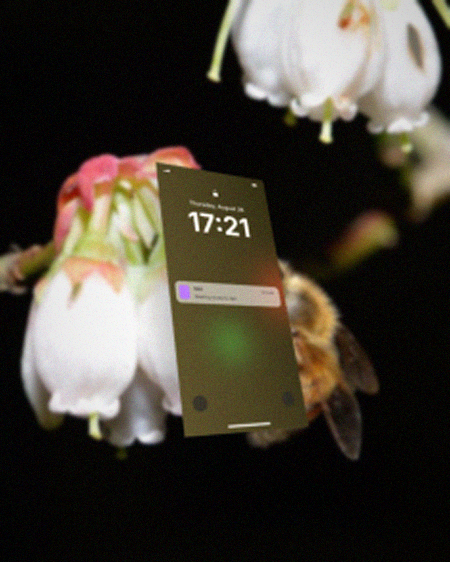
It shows 17h21
